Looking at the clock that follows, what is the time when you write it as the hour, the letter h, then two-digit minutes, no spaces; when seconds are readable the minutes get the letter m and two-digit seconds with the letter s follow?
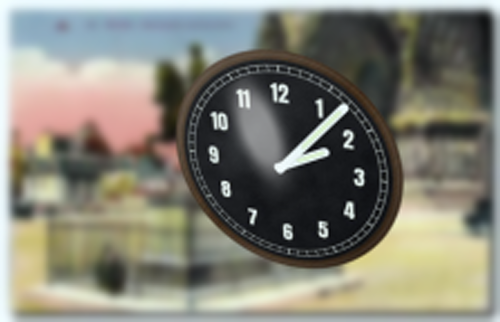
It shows 2h07
